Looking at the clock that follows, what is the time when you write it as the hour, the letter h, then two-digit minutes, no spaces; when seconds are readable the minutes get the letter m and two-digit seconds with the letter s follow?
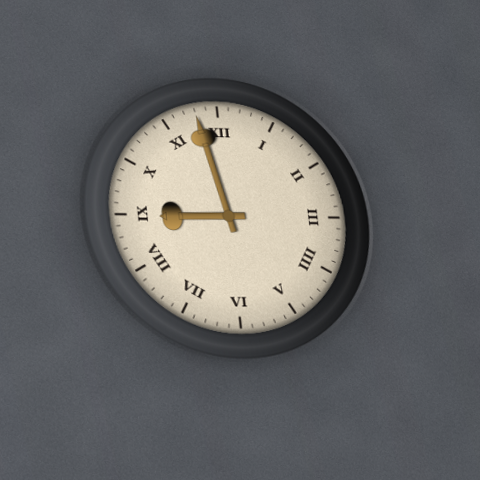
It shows 8h58
